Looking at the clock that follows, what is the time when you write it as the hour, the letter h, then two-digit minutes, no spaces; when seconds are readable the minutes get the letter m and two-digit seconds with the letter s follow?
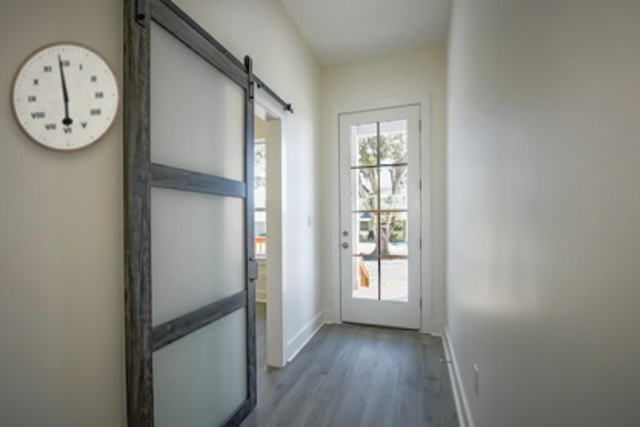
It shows 5h59
